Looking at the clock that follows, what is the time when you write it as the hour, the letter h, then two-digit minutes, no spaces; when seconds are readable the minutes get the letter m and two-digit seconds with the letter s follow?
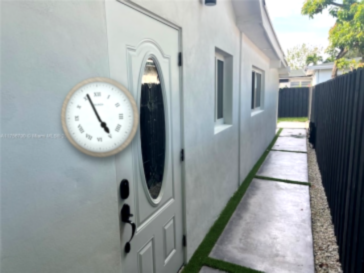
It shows 4h56
